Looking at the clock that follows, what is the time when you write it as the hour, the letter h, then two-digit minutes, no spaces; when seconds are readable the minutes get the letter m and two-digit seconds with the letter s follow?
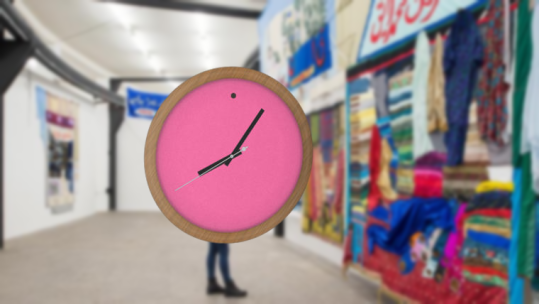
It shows 8h05m40s
